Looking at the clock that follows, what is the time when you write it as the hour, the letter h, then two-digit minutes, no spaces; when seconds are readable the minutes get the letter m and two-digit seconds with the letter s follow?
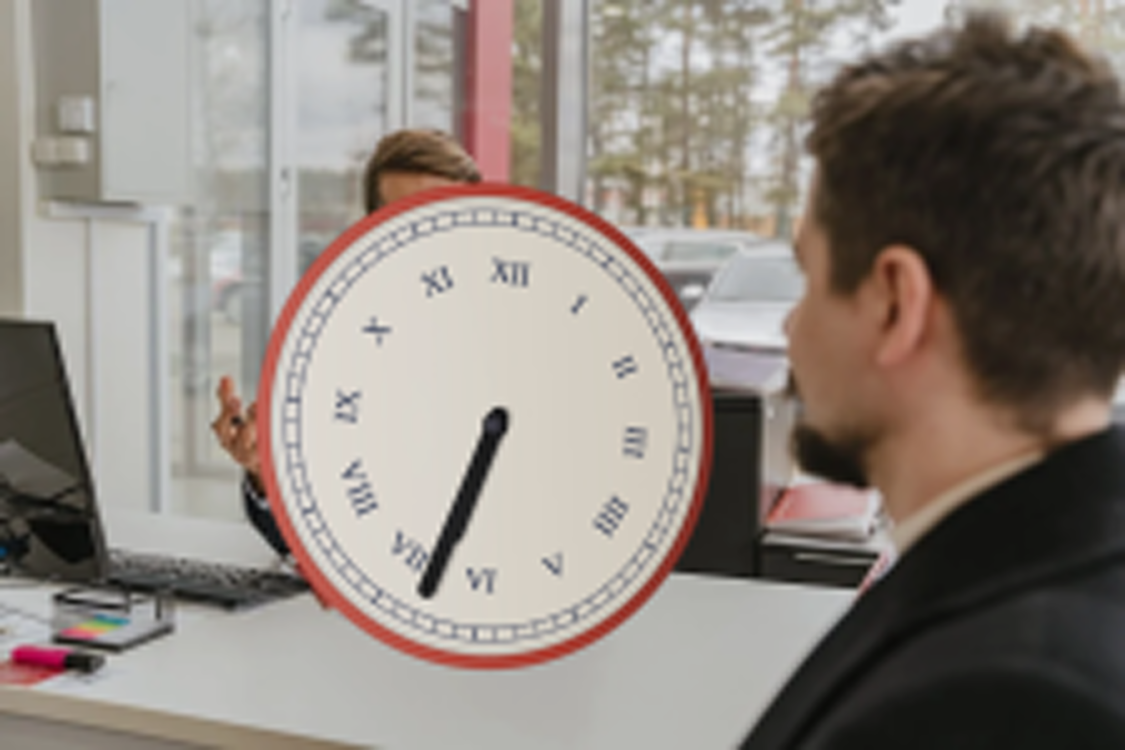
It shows 6h33
